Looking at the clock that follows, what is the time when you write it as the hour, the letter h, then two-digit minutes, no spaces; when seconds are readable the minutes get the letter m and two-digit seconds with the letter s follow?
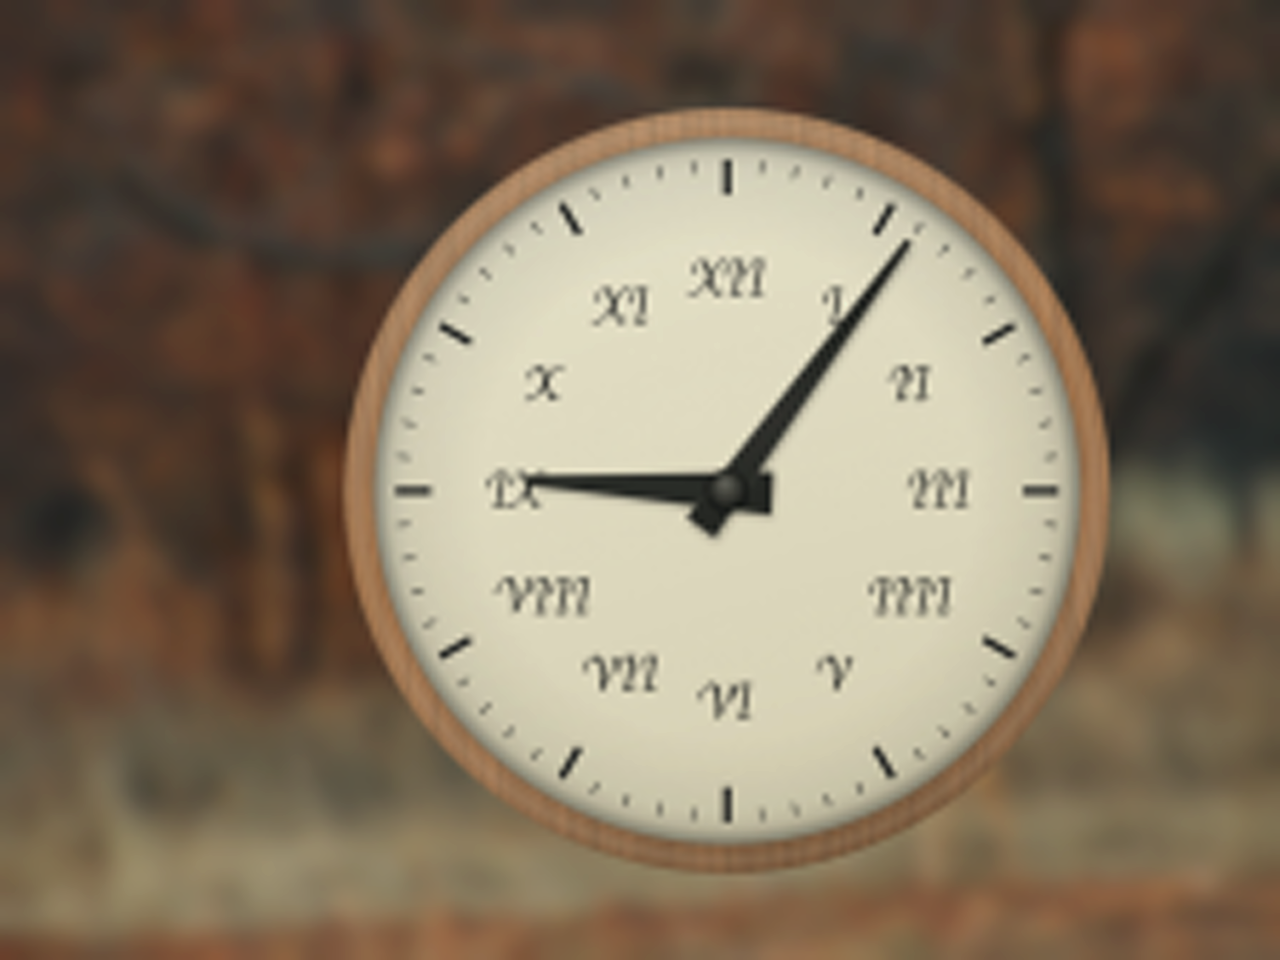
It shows 9h06
